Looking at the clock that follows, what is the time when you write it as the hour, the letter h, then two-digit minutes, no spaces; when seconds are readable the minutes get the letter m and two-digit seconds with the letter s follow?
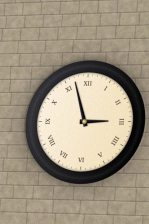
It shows 2h57
